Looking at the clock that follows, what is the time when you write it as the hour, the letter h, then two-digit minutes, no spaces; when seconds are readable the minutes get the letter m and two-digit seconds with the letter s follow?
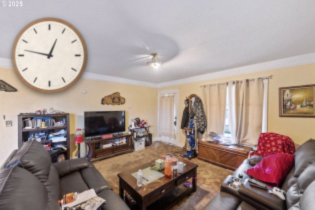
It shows 12h47
